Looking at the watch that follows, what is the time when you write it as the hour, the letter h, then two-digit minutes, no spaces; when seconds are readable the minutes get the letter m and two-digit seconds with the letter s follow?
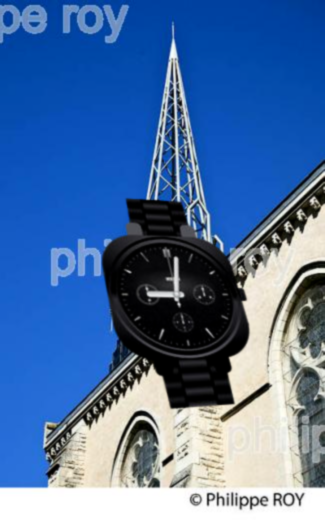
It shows 9h02
